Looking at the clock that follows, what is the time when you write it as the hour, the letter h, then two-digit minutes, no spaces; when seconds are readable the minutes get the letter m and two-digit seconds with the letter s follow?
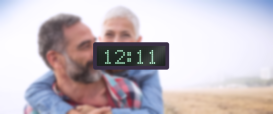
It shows 12h11
